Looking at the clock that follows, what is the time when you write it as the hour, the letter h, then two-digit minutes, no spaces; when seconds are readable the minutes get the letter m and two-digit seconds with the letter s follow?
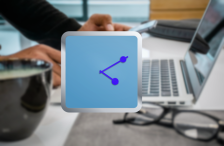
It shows 4h10
